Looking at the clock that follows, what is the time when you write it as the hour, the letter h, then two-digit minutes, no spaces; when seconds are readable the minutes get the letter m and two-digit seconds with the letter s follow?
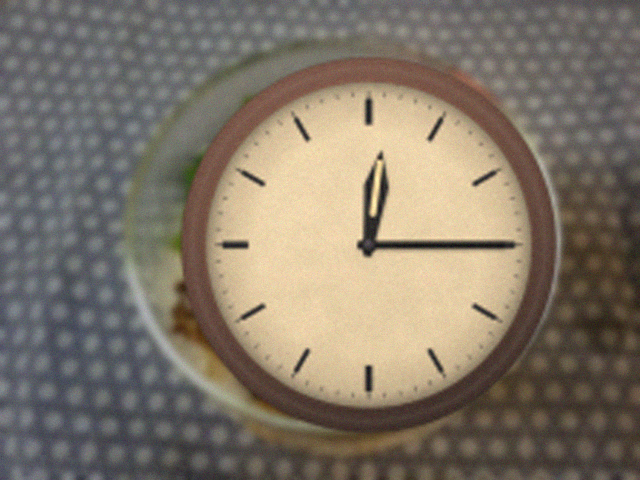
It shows 12h15
